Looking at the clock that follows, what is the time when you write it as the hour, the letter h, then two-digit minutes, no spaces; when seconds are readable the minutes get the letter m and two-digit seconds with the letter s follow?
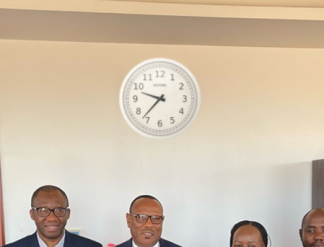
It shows 9h37
